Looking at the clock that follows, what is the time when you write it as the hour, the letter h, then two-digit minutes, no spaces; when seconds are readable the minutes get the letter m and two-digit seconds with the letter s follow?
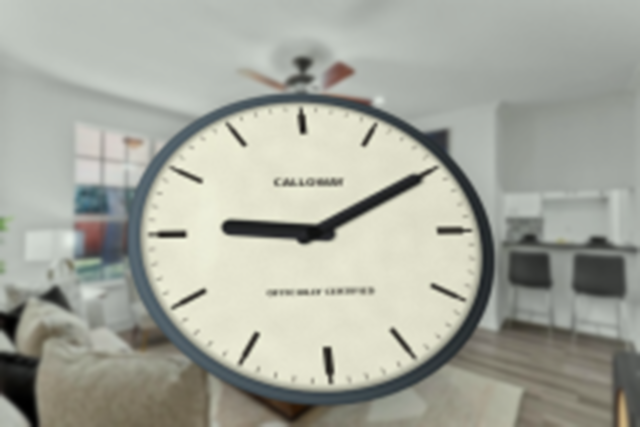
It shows 9h10
